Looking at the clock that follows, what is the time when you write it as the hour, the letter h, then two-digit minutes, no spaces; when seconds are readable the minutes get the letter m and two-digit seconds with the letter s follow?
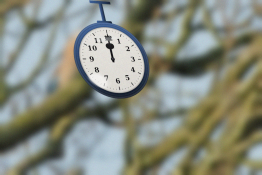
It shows 12h00
